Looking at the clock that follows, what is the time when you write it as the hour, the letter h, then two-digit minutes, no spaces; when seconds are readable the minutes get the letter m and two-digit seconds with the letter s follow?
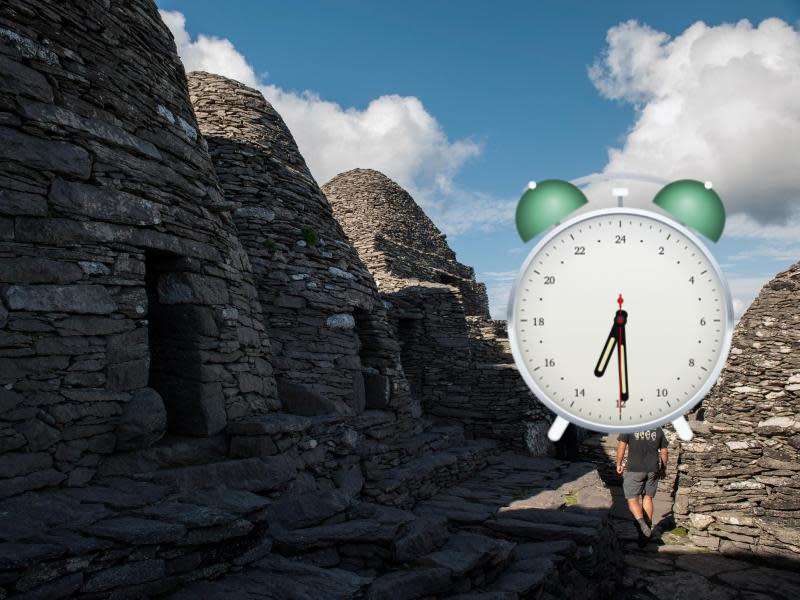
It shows 13h29m30s
